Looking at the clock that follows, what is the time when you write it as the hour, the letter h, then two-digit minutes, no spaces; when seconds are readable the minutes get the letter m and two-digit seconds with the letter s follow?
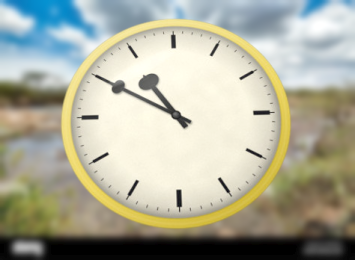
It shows 10h50
